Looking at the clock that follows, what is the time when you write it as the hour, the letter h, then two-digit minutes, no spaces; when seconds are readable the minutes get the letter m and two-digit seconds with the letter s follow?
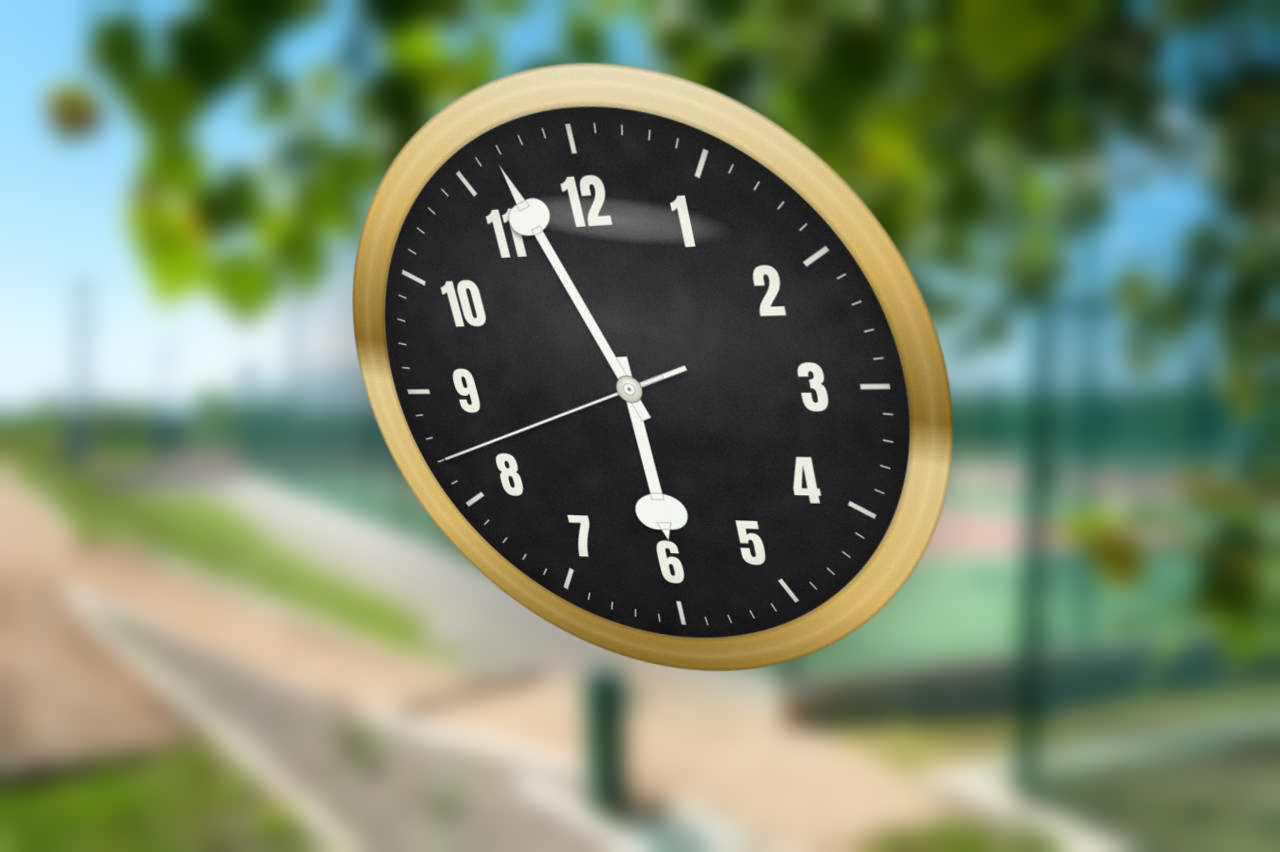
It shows 5h56m42s
